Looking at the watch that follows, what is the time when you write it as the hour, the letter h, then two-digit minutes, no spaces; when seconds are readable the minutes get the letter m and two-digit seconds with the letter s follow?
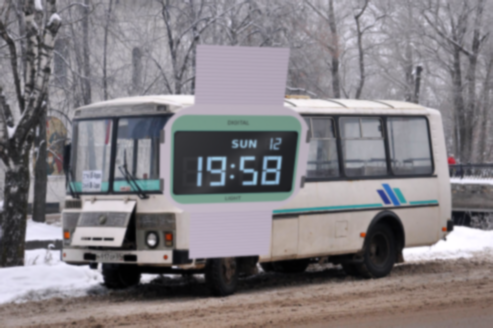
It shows 19h58
